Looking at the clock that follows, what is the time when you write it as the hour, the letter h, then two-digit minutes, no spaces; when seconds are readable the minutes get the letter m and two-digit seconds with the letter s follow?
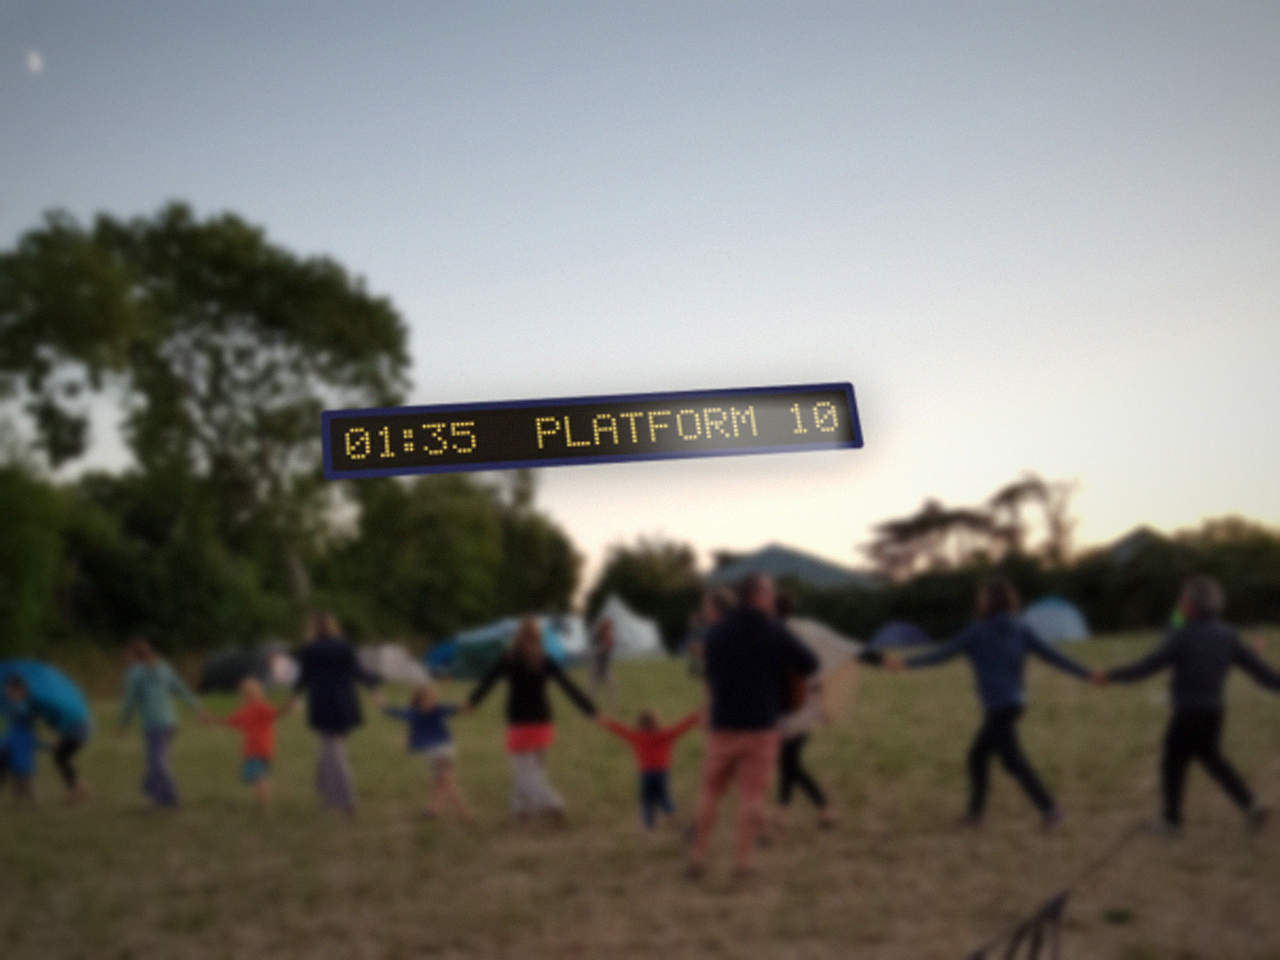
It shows 1h35
